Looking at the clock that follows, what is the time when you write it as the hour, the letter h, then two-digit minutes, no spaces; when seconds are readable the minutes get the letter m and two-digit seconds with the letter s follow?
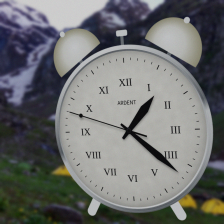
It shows 1h21m48s
